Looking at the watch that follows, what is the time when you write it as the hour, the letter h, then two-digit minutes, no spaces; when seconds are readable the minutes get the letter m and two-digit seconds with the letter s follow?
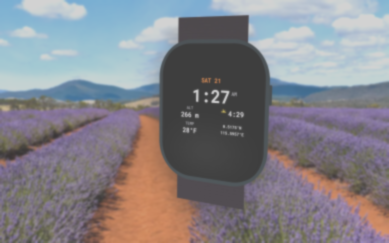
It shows 1h27
